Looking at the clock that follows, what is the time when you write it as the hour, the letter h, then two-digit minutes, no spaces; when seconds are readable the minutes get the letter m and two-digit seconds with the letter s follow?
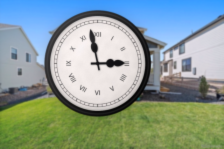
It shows 2h58
